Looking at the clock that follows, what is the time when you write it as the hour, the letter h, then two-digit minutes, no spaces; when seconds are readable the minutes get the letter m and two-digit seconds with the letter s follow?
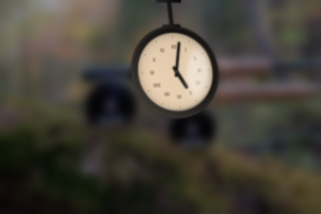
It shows 5h02
